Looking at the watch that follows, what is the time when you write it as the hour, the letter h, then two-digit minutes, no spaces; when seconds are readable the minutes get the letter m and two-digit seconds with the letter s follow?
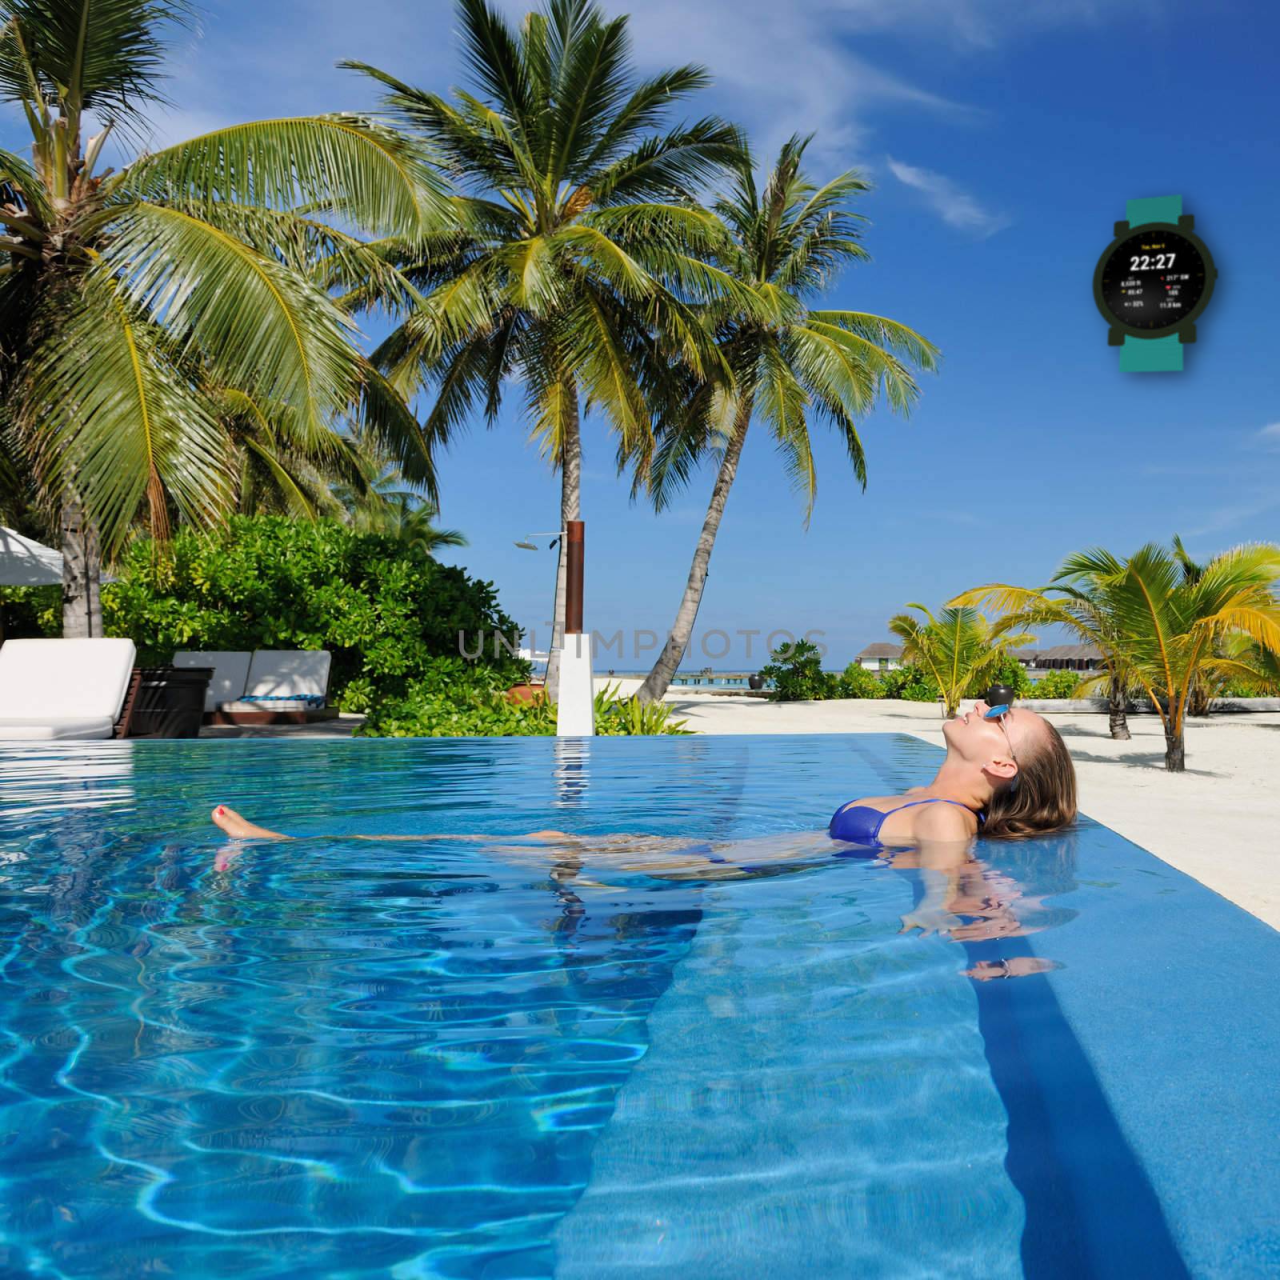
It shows 22h27
